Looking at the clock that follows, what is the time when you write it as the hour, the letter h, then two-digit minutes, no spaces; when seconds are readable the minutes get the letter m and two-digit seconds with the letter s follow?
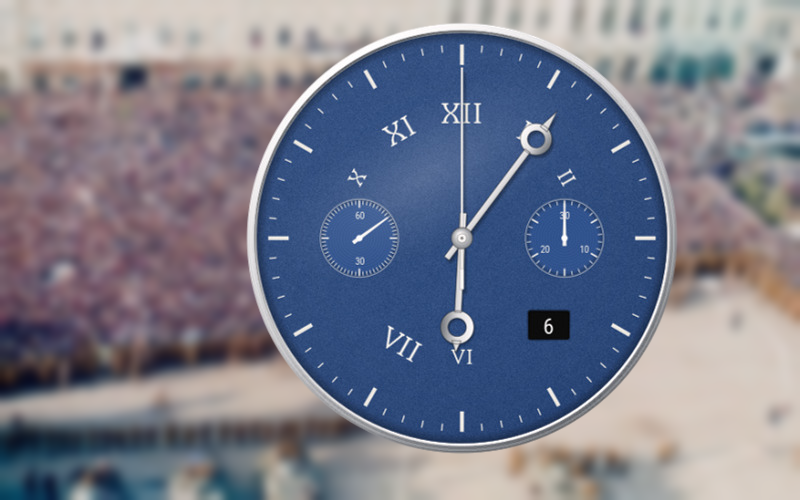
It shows 6h06m09s
